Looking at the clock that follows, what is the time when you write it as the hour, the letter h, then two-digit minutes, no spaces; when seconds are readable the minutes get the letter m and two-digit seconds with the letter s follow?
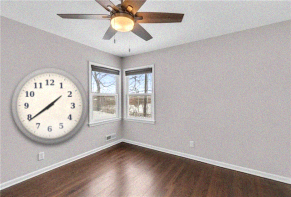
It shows 1h39
